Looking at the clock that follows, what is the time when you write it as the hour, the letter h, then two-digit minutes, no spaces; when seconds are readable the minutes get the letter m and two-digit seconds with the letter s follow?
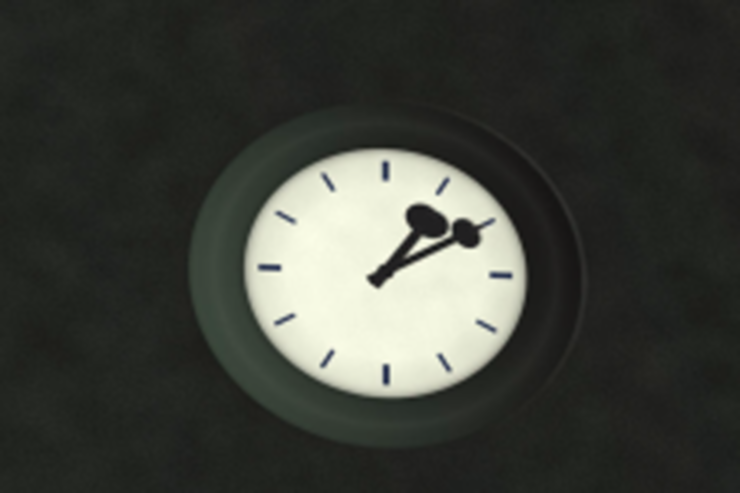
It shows 1h10
